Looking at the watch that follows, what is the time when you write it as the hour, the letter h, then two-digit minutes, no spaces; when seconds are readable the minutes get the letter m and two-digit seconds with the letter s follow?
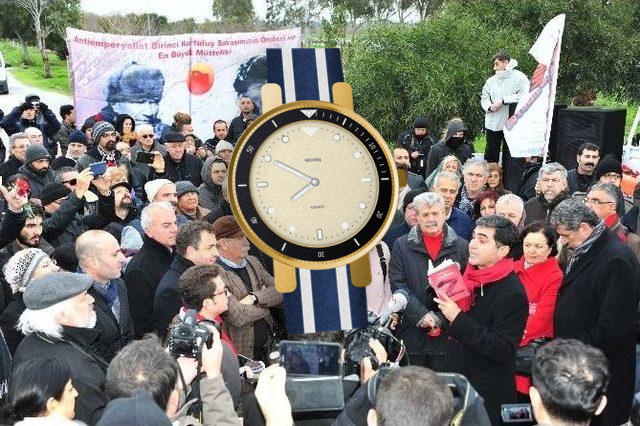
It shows 7h50
